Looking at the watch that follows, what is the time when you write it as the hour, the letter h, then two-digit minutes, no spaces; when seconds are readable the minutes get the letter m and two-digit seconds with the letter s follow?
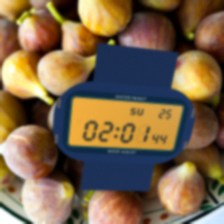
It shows 2h01m44s
